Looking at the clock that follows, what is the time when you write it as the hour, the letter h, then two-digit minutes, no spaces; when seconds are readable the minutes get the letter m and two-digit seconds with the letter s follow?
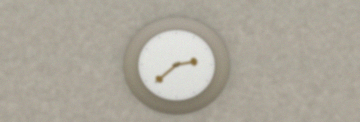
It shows 2h38
